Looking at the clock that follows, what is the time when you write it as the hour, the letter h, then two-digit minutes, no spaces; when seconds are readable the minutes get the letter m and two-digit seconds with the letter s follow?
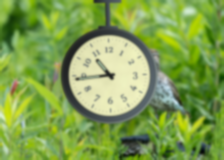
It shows 10h44
